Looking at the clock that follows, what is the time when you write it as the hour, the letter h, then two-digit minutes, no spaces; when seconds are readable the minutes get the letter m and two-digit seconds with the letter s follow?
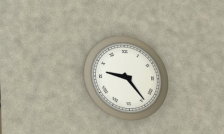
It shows 9h24
